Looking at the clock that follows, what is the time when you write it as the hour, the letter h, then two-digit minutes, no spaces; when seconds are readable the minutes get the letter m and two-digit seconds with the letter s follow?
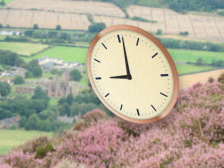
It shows 9h01
